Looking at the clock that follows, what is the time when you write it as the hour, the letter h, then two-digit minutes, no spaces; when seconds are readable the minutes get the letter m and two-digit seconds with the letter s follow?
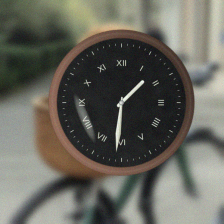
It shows 1h31
